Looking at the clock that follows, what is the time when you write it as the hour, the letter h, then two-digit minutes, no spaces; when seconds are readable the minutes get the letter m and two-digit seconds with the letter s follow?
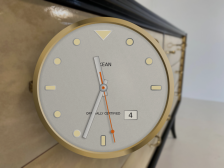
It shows 11h33m28s
